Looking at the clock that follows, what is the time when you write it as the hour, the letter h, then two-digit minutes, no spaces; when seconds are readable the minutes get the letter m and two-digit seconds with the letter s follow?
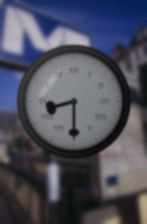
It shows 8h30
